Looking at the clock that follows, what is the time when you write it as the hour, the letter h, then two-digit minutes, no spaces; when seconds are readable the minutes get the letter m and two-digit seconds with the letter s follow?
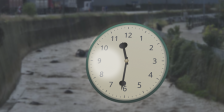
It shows 11h31
